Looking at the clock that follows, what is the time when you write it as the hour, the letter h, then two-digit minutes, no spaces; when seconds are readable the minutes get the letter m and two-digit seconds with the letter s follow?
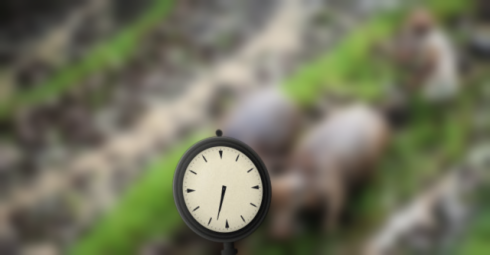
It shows 6h33
